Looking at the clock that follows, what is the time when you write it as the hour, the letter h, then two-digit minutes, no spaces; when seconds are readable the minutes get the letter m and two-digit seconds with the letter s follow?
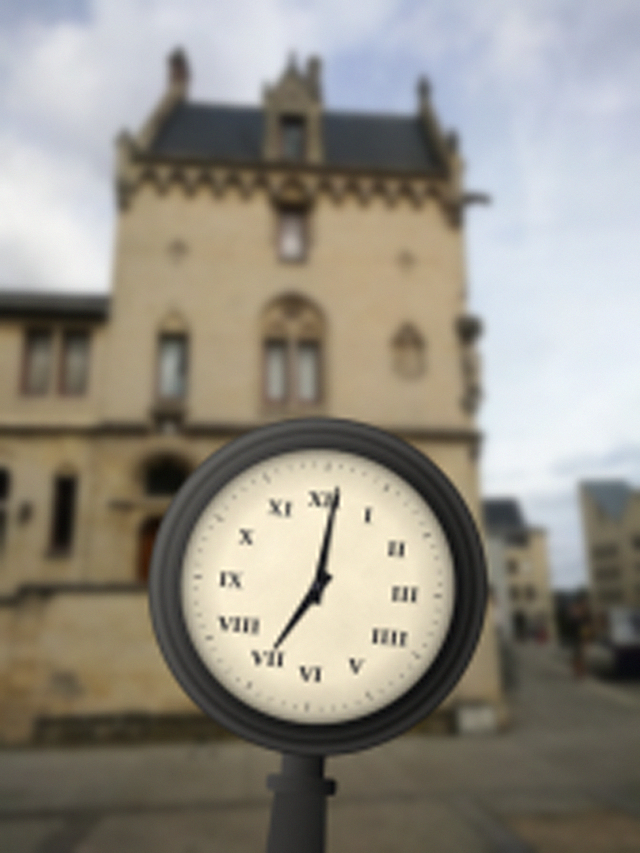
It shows 7h01
